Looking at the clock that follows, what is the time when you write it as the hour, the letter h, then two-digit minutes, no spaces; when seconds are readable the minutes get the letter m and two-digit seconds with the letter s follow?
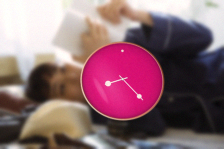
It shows 8h23
